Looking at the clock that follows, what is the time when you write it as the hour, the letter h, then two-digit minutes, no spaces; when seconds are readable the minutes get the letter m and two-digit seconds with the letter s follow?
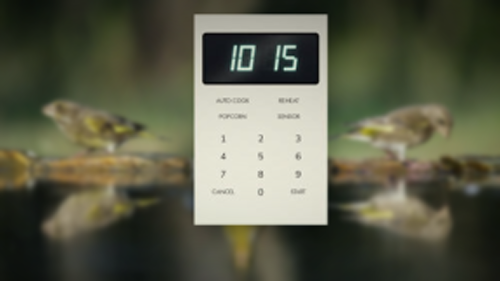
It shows 10h15
